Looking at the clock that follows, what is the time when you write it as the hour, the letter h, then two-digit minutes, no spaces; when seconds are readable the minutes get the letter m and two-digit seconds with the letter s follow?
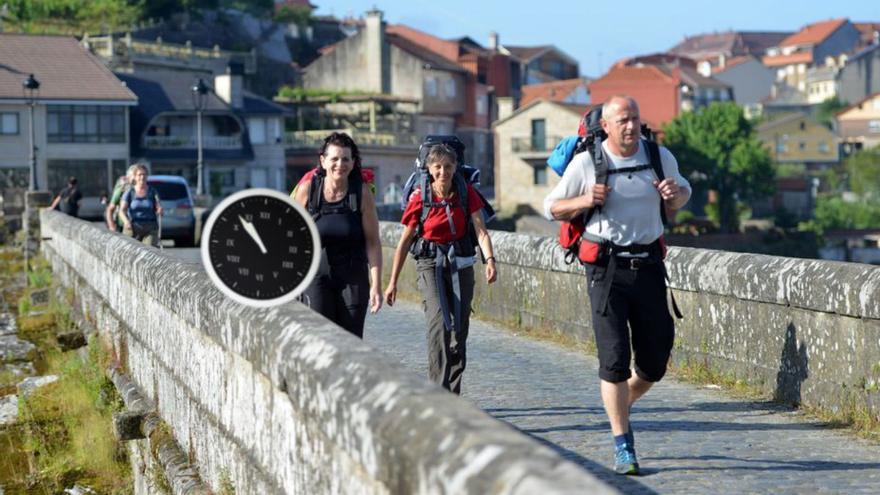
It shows 10h53
